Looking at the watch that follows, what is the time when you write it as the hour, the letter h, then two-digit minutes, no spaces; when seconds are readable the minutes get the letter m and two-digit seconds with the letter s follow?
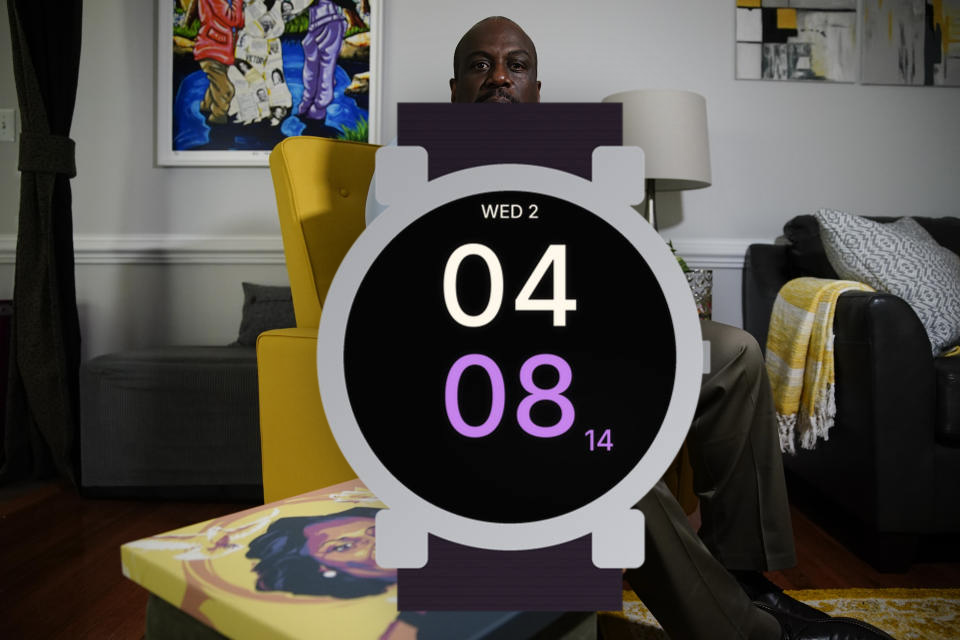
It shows 4h08m14s
